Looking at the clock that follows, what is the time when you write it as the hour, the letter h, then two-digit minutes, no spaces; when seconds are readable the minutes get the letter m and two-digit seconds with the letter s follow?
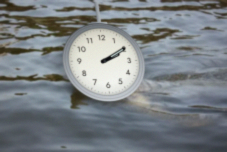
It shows 2h10
